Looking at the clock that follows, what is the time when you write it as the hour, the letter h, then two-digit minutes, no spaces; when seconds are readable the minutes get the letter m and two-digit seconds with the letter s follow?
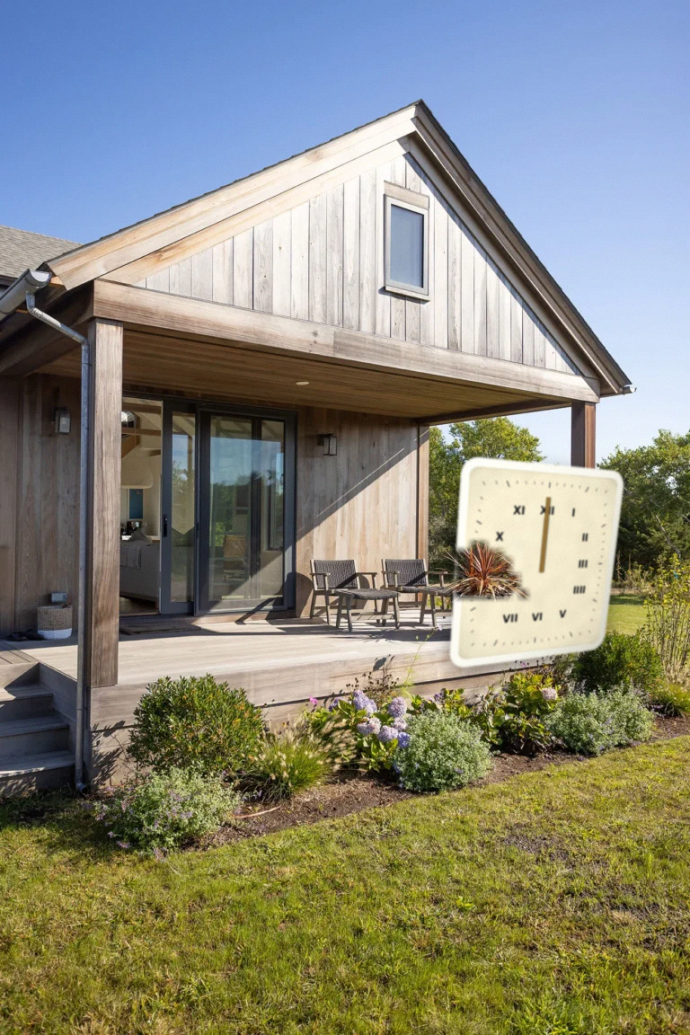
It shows 12h00
